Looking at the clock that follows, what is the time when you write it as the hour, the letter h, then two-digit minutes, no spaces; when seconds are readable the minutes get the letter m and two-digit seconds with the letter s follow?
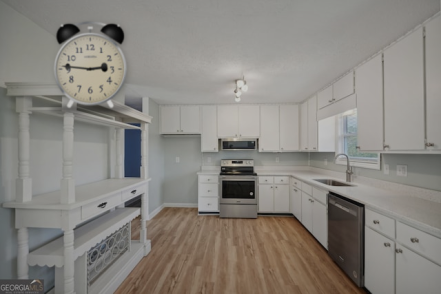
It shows 2h46
